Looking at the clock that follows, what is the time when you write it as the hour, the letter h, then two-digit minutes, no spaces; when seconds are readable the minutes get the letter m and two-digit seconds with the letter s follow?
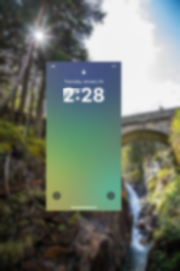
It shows 2h28
